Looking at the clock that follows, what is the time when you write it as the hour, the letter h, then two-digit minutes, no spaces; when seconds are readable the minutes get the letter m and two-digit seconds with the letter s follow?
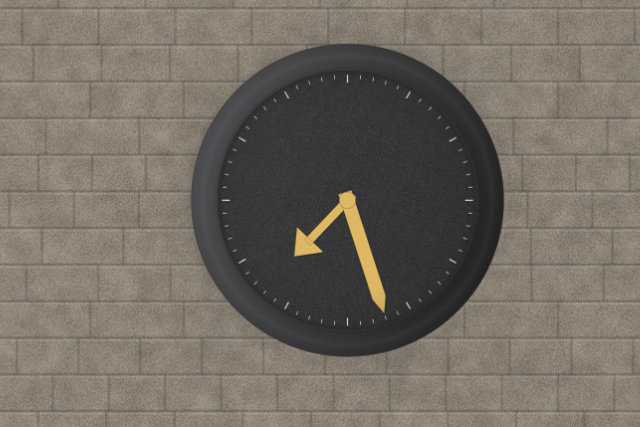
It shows 7h27
